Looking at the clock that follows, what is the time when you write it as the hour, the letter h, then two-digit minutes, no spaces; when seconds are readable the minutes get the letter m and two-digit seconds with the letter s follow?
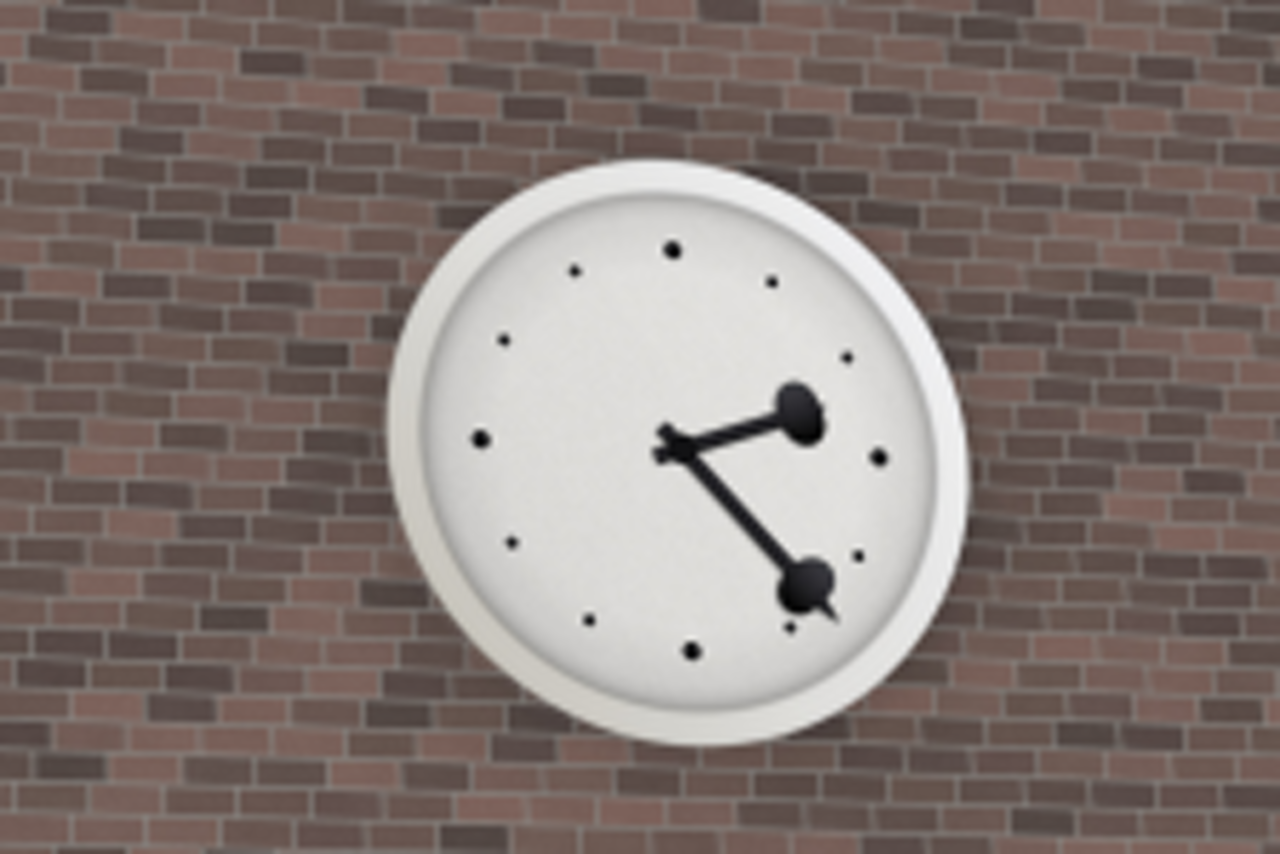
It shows 2h23
